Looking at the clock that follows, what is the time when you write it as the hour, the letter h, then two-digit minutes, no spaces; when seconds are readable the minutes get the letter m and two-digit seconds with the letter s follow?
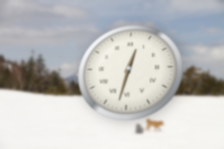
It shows 12h32
